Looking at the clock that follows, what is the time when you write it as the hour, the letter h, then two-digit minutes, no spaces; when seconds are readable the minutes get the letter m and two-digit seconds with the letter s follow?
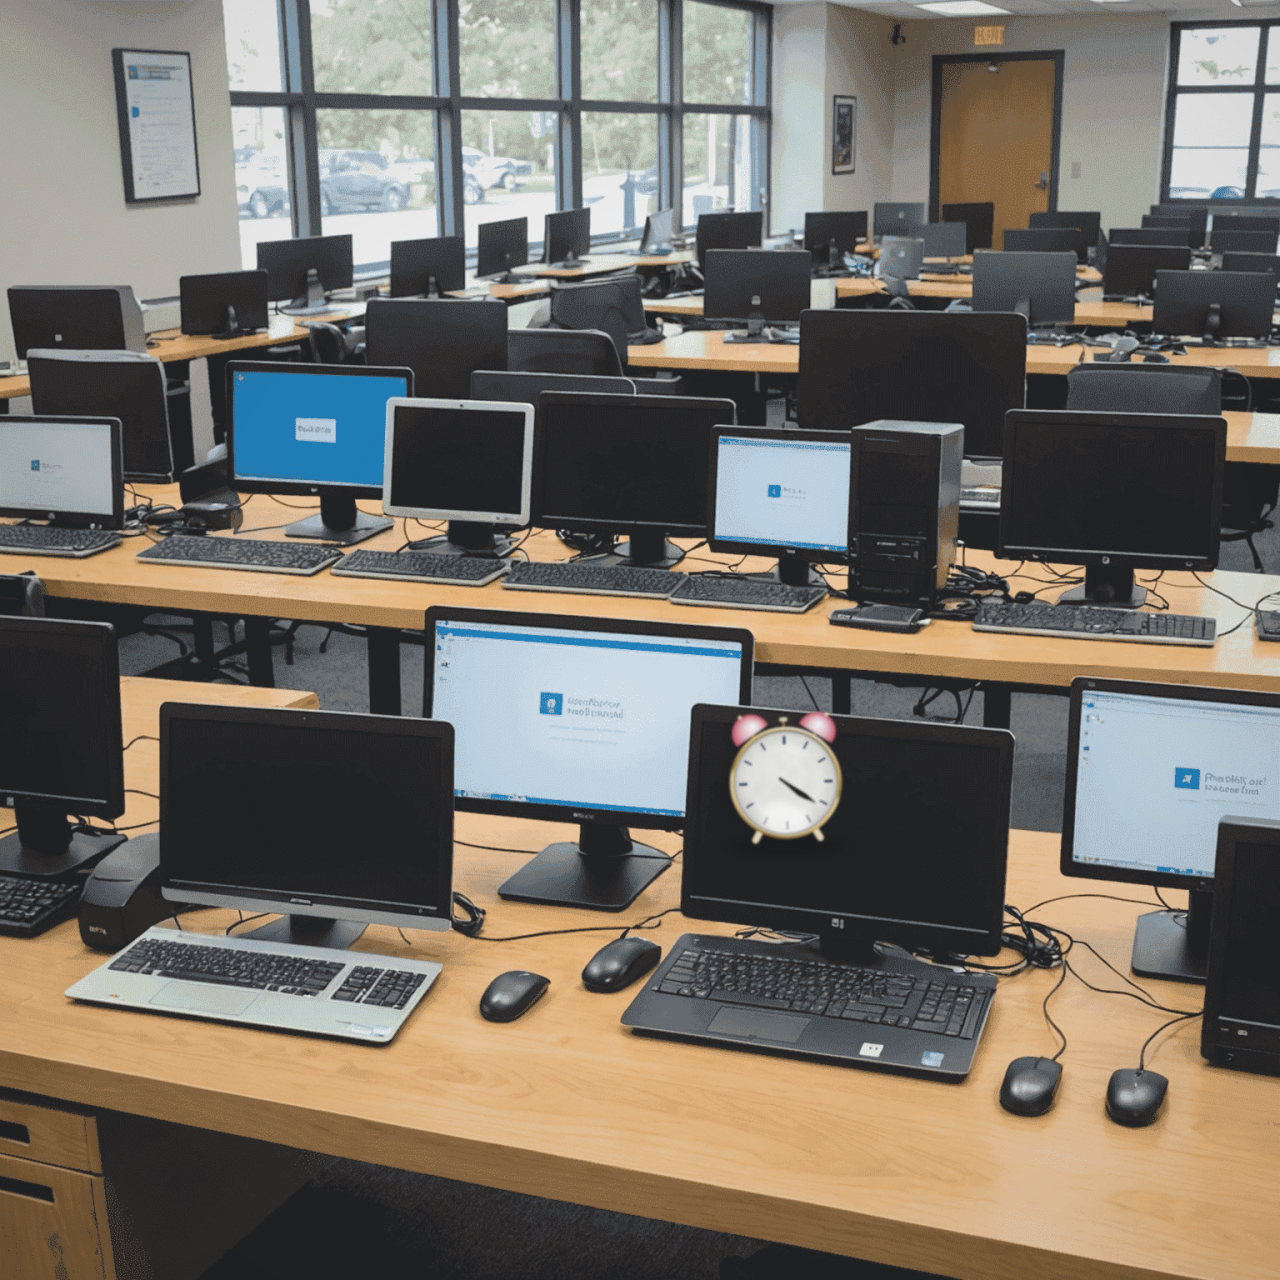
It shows 4h21
